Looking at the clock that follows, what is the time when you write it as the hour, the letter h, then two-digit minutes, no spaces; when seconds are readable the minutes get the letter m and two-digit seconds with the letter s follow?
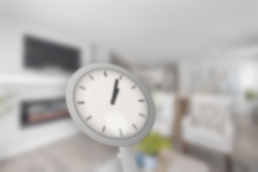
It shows 1h04
